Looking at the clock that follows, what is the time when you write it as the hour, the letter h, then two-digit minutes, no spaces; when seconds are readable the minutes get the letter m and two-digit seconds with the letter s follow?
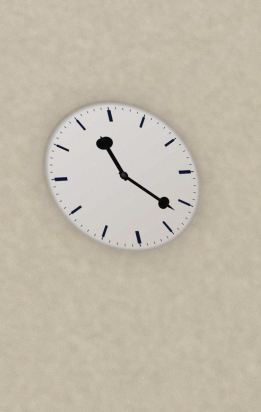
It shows 11h22
